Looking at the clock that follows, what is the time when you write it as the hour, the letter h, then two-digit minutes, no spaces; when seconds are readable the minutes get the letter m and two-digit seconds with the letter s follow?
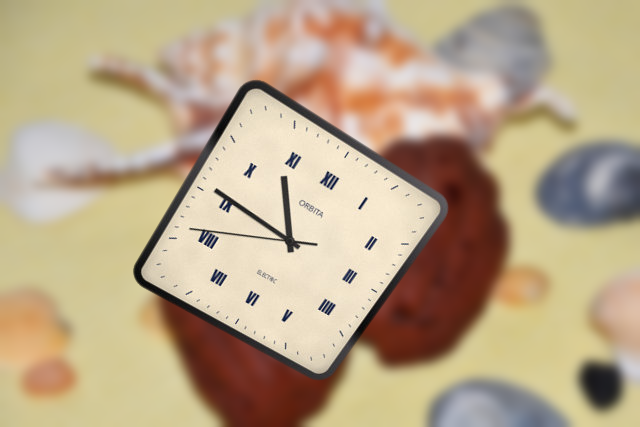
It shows 10h45m41s
